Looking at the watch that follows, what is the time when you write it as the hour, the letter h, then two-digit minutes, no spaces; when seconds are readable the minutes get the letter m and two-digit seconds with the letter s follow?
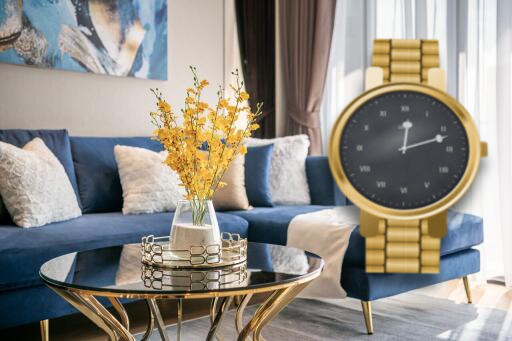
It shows 12h12
